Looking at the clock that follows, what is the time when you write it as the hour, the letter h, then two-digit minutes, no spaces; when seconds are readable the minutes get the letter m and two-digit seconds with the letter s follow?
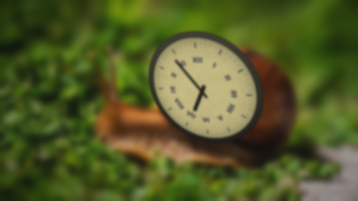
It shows 6h54
